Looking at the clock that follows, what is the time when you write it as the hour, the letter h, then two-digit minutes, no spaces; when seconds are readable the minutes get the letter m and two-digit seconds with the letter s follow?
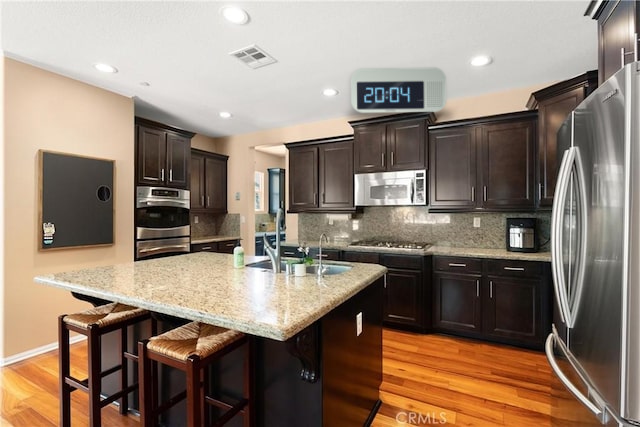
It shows 20h04
